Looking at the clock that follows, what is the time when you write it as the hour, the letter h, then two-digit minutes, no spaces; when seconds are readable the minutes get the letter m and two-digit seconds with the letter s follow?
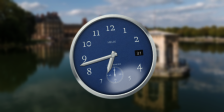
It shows 6h43
